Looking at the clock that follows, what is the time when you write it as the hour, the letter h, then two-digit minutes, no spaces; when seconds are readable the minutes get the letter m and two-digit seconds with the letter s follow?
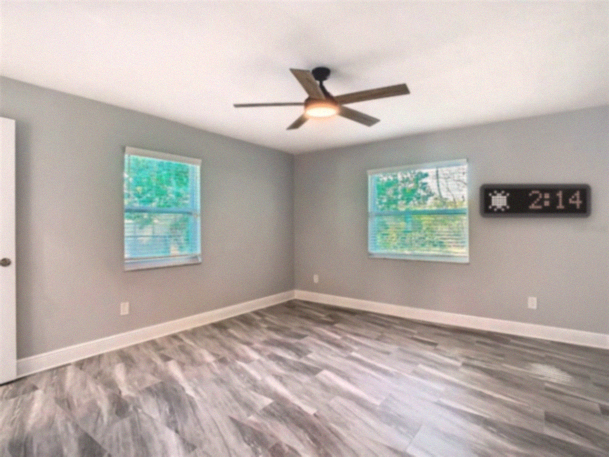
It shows 2h14
